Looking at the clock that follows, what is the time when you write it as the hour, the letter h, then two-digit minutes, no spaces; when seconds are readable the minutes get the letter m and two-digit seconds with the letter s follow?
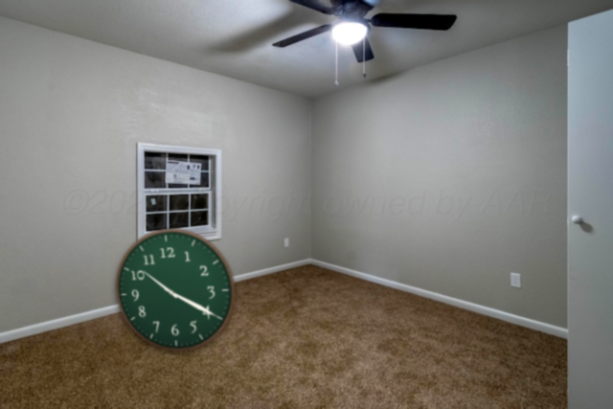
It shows 10h20
